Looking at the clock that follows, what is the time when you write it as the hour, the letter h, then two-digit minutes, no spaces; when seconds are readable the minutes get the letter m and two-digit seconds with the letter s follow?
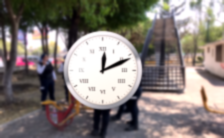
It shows 12h11
